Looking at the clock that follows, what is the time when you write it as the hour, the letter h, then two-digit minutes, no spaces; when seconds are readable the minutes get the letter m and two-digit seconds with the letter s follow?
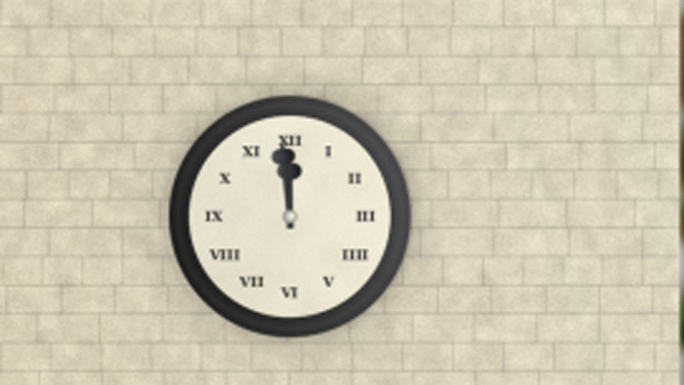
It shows 11h59
